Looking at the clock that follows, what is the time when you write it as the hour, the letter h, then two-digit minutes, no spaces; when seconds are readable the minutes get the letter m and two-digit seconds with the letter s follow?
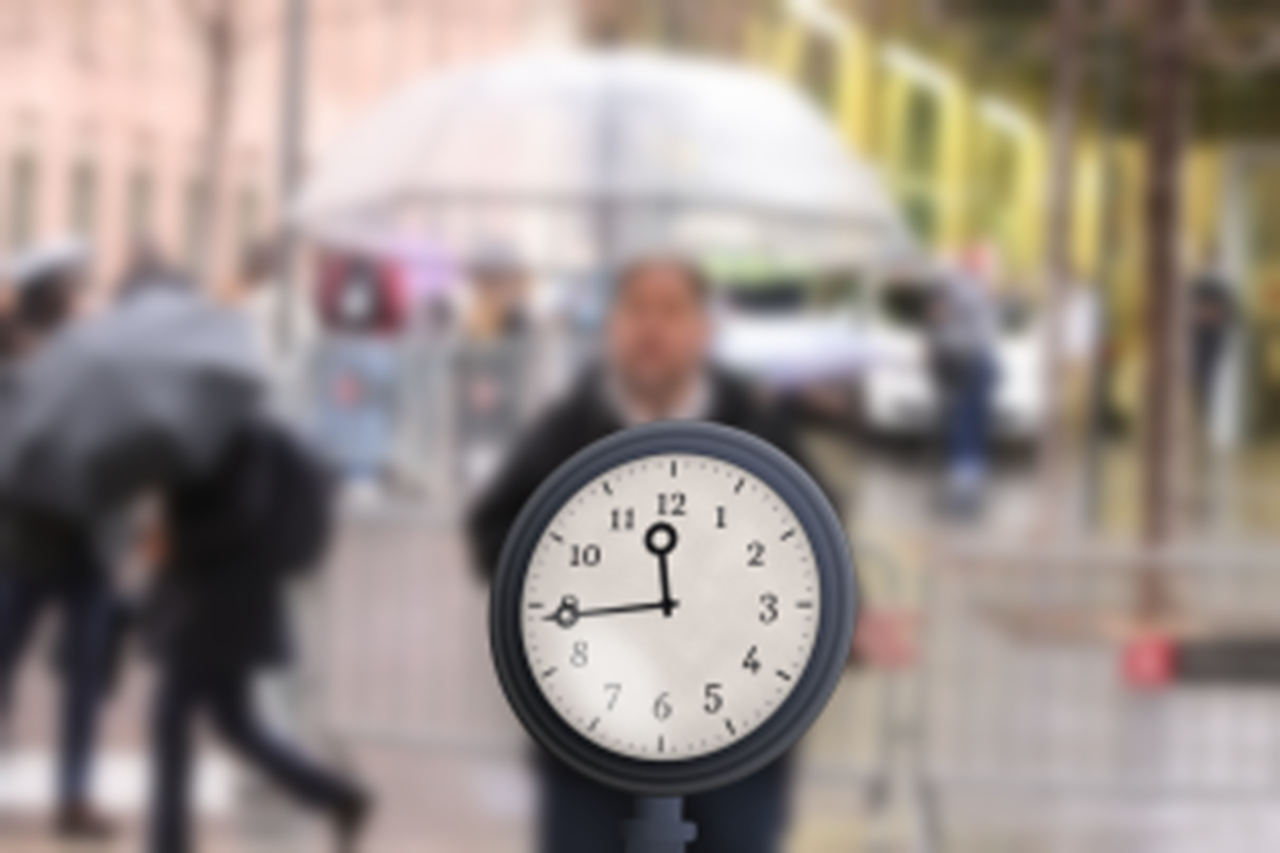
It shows 11h44
